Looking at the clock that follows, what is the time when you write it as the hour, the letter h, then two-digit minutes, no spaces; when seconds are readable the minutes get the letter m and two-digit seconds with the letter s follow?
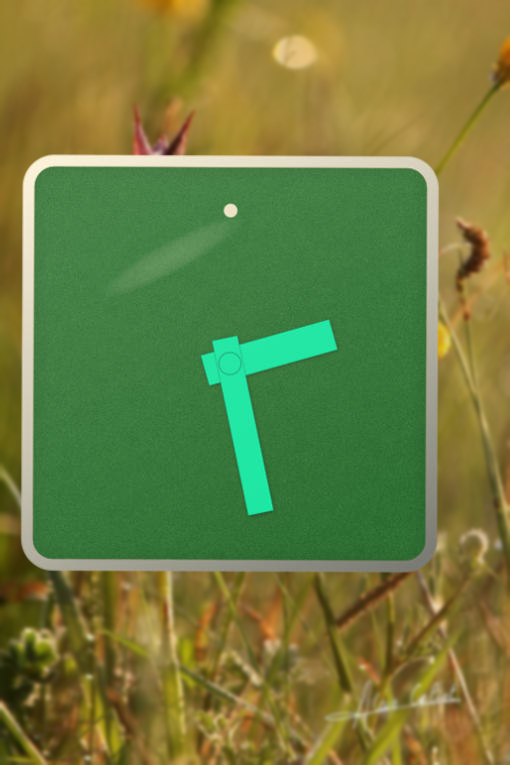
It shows 2h28
